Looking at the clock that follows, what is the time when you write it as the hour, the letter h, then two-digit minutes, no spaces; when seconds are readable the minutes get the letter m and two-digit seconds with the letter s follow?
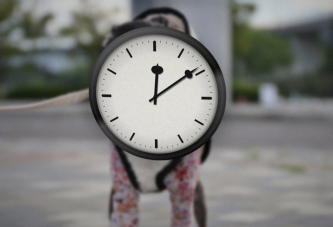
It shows 12h09
